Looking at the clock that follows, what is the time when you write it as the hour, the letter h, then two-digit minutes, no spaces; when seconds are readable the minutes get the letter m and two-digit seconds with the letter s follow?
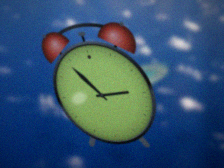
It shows 2h54
